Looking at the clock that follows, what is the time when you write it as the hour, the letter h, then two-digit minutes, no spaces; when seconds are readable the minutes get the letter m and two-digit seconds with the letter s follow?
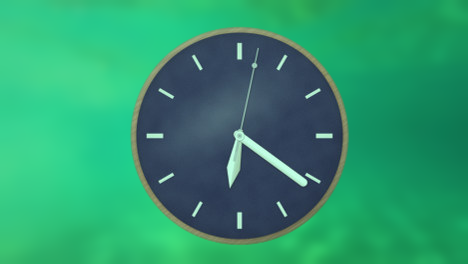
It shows 6h21m02s
